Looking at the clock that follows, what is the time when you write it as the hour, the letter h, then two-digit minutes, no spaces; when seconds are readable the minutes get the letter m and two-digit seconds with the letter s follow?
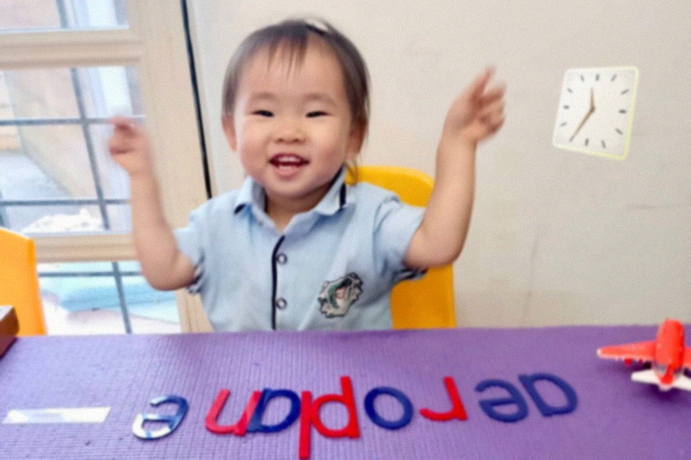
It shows 11h35
